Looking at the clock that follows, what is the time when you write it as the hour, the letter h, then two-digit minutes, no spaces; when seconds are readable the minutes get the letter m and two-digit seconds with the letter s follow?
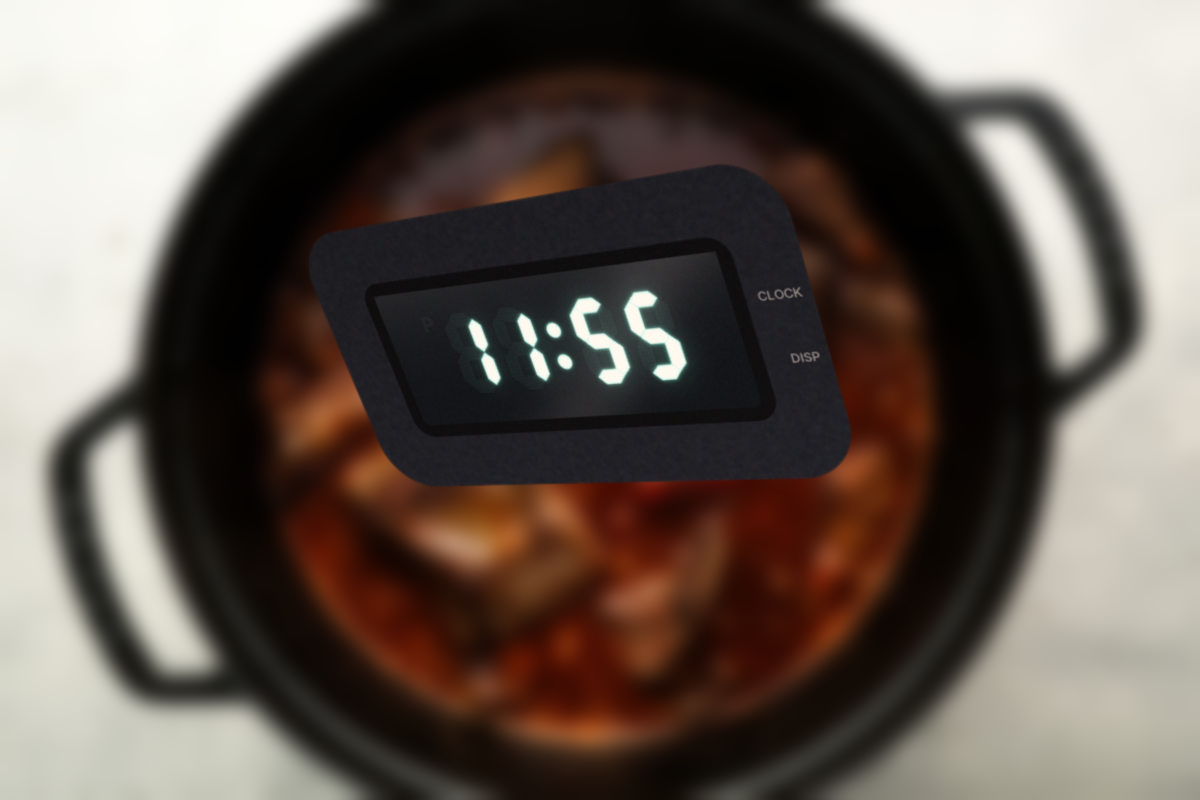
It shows 11h55
